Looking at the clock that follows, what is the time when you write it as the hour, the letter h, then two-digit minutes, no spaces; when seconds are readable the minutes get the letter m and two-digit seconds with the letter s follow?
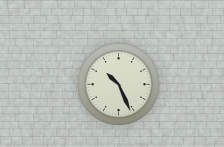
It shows 10h26
